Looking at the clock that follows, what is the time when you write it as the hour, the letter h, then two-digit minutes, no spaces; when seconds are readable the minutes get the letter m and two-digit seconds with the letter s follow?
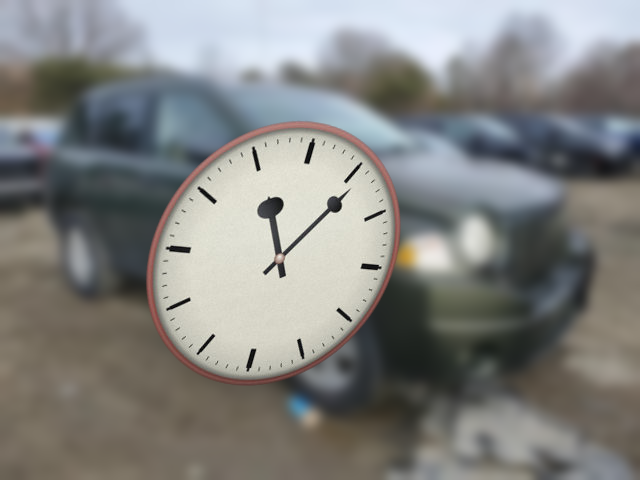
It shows 11h06
